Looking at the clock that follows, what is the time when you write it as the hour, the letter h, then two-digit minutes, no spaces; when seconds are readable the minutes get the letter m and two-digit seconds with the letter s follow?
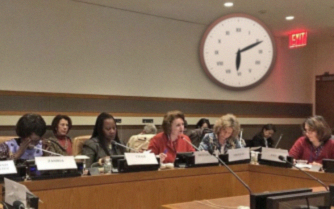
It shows 6h11
